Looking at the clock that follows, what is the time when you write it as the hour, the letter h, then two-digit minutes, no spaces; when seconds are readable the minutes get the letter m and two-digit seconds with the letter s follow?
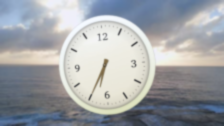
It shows 6h35
